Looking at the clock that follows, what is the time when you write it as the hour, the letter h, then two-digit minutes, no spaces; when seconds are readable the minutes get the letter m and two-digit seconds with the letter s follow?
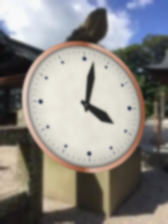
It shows 4h02
